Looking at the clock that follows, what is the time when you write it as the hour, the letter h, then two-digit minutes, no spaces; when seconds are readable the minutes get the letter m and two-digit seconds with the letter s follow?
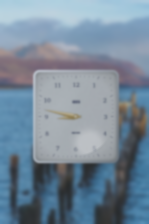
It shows 8h47
